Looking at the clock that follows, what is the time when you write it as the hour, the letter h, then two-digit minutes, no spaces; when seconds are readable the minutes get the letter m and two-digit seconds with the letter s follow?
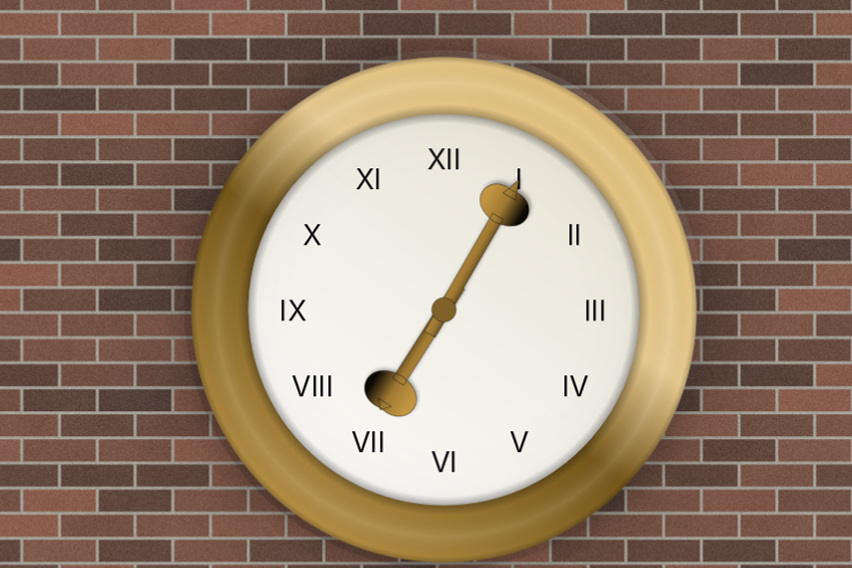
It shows 7h05
